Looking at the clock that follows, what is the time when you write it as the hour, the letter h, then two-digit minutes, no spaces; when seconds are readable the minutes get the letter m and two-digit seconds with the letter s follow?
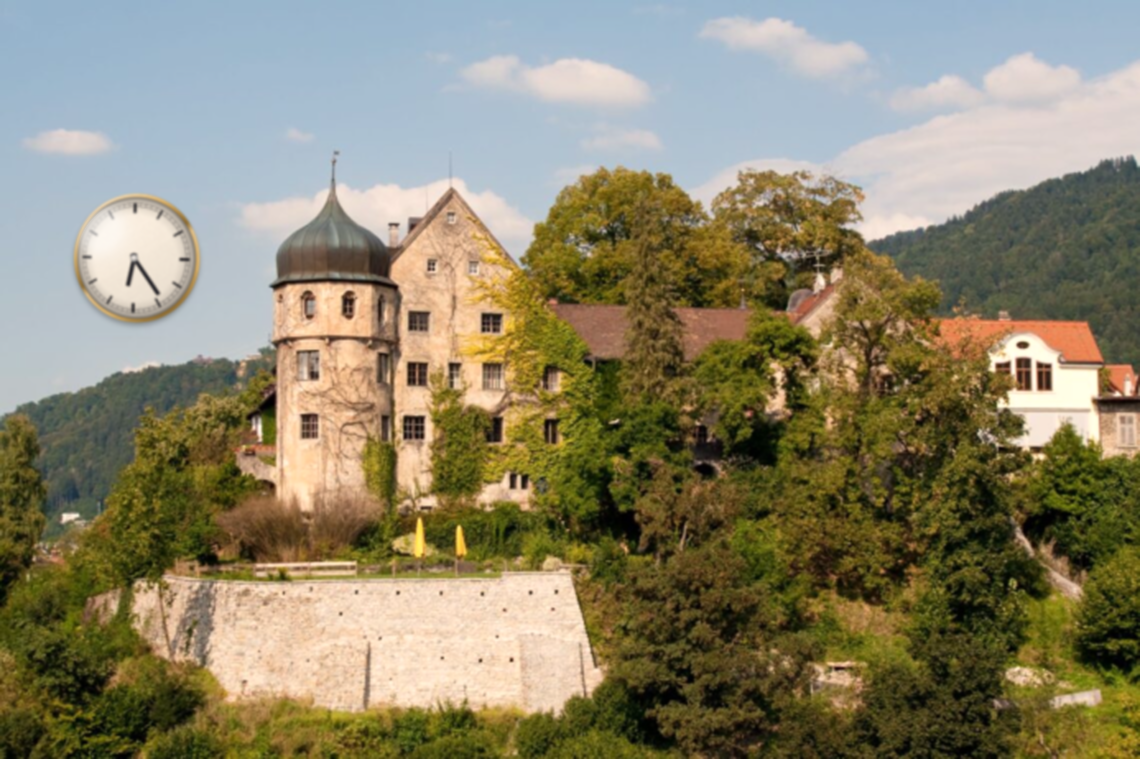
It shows 6h24
